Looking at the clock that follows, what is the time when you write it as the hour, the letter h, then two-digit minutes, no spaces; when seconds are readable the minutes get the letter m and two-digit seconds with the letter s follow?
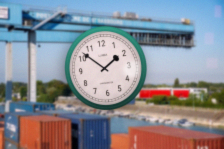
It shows 1h52
